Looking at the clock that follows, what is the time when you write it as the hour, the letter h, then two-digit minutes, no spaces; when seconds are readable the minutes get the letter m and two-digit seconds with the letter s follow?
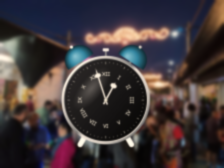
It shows 12h57
